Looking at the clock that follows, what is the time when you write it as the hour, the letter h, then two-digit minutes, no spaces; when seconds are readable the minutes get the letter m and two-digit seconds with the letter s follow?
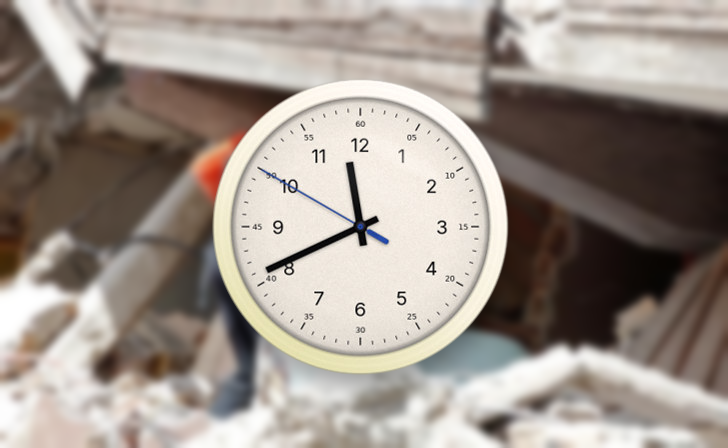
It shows 11h40m50s
